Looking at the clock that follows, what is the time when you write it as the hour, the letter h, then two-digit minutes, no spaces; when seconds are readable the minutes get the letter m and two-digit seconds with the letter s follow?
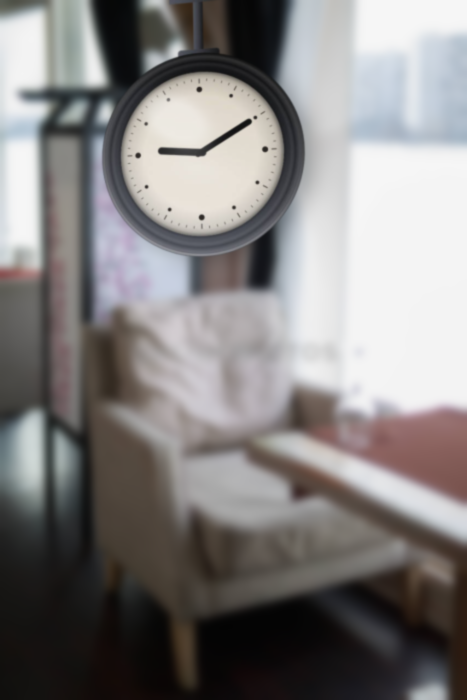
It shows 9h10
